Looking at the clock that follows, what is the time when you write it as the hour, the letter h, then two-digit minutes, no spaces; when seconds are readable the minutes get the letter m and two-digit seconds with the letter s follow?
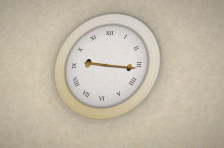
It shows 9h16
